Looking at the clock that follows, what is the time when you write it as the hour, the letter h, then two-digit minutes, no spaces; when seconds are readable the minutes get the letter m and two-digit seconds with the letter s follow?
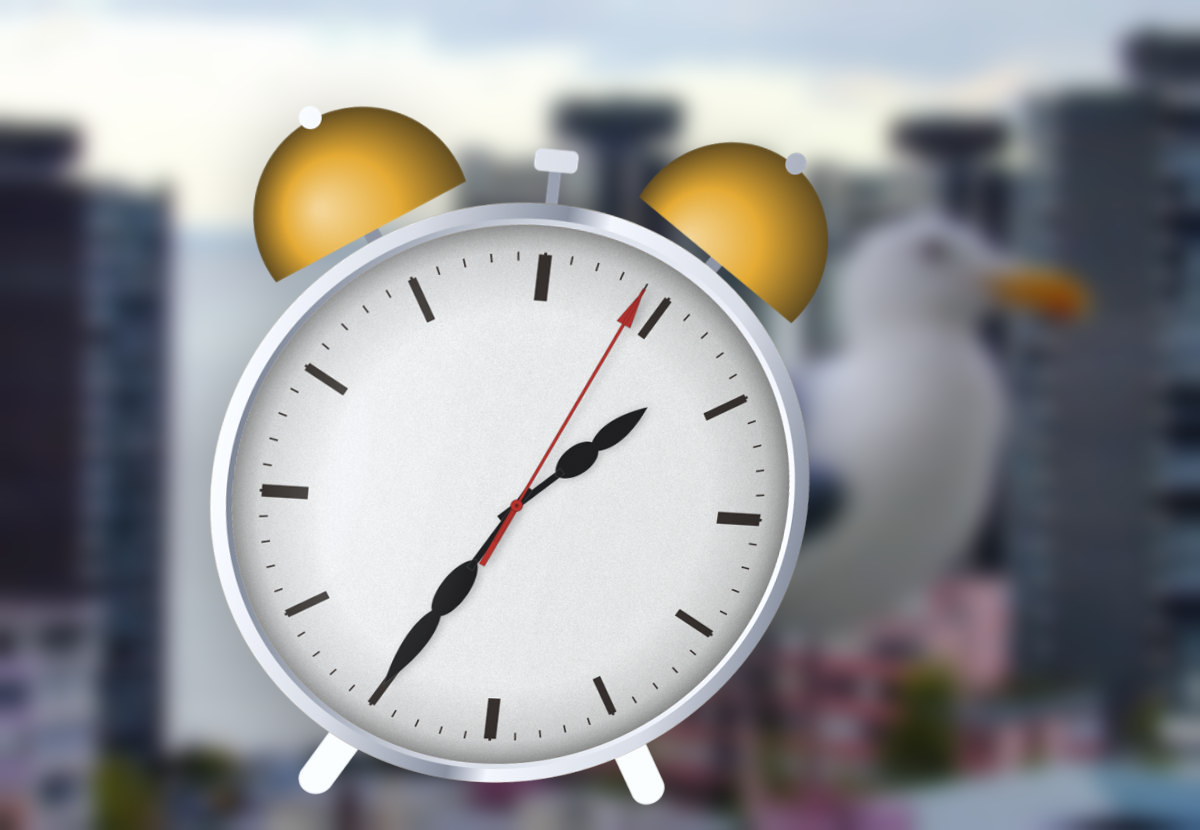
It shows 1h35m04s
